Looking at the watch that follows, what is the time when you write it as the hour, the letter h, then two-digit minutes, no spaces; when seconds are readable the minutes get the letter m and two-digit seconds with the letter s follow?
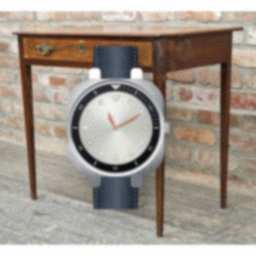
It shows 11h10
